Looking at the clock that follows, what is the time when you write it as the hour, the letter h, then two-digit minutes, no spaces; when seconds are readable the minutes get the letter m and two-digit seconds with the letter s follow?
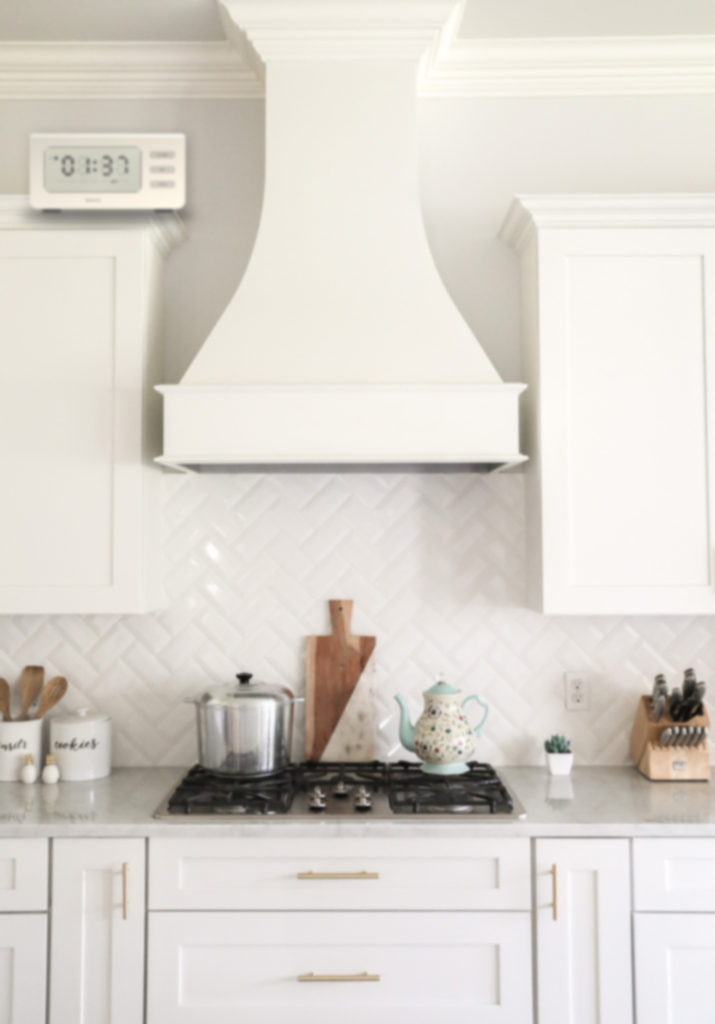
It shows 1h37
